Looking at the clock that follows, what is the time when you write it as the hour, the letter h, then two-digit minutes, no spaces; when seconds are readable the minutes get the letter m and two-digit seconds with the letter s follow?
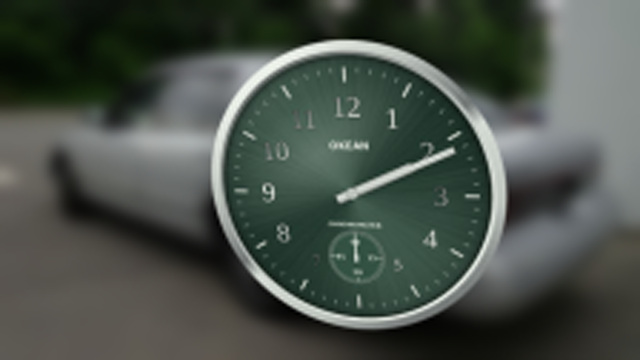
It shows 2h11
